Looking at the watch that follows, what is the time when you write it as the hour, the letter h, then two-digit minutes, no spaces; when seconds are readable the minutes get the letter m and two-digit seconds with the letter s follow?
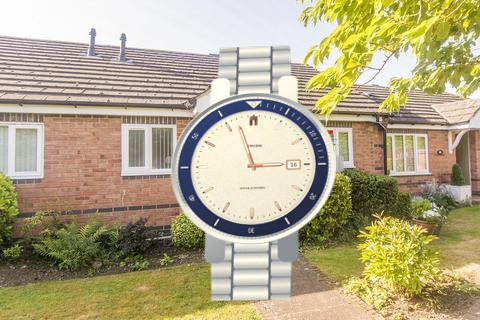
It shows 2h57
